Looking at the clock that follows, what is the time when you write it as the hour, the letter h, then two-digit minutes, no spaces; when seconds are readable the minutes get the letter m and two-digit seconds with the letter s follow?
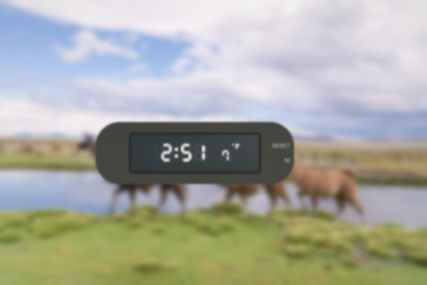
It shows 2h51
